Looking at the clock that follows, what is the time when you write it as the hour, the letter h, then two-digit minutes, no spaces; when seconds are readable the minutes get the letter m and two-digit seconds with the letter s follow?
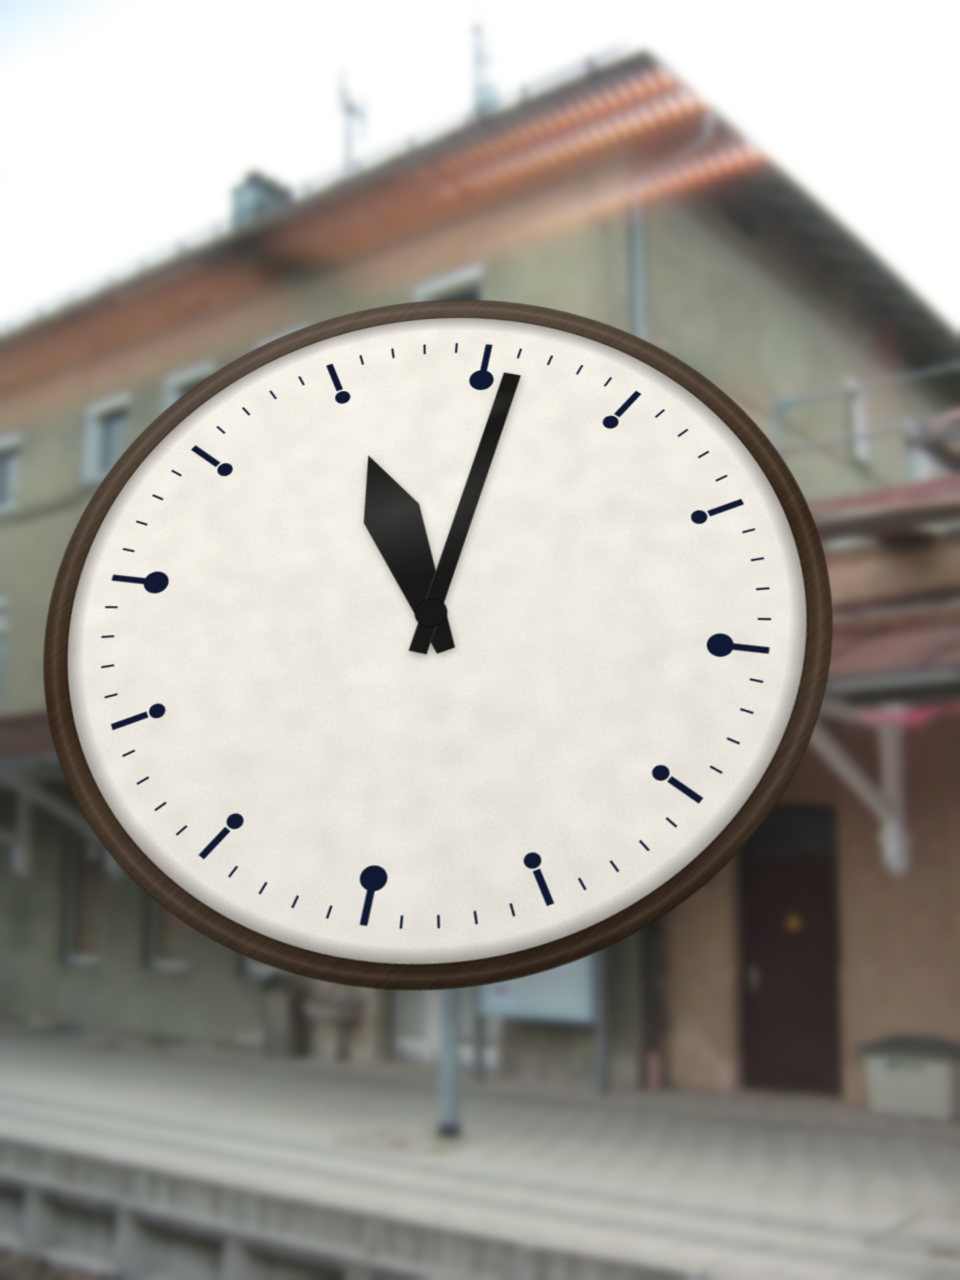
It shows 11h01
